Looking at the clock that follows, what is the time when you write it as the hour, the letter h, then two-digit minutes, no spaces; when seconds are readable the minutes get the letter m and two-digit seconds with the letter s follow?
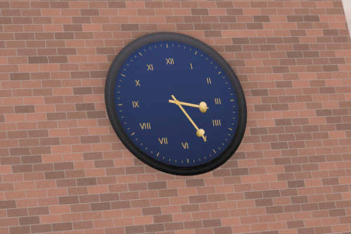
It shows 3h25
